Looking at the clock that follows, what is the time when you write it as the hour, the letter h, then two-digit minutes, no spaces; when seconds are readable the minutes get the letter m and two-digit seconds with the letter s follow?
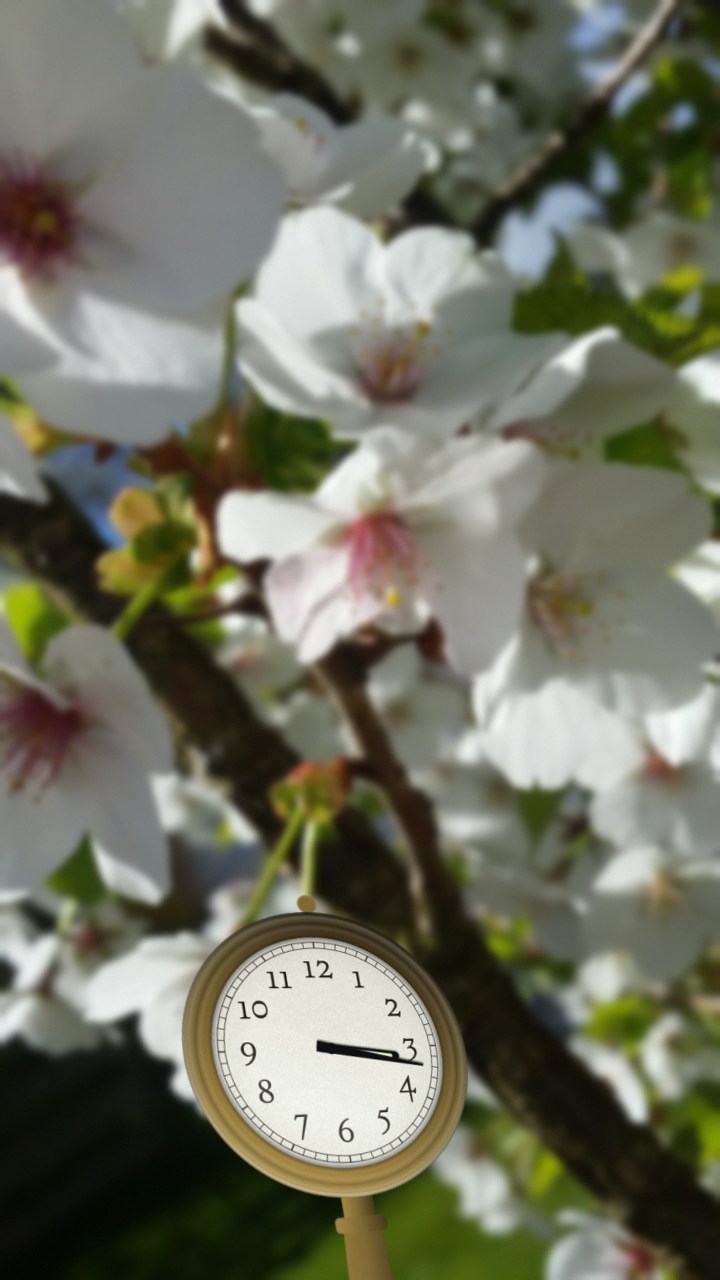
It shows 3h17
